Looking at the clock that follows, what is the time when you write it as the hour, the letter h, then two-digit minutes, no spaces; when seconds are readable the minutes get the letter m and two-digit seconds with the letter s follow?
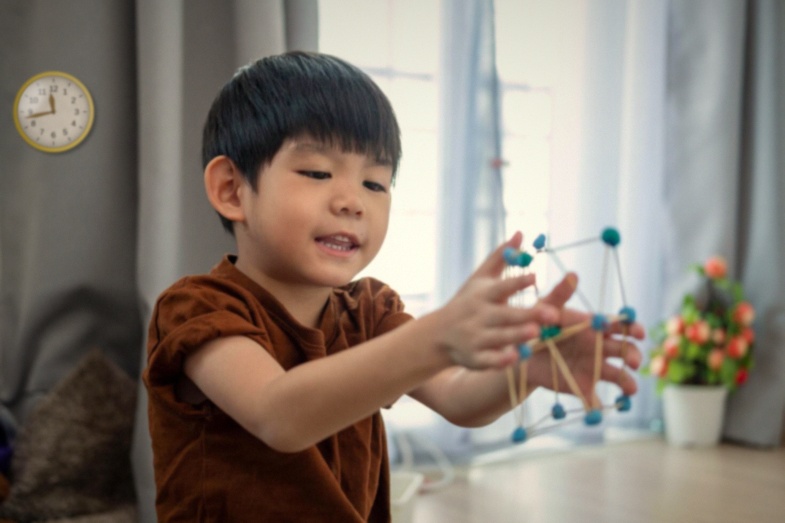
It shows 11h43
